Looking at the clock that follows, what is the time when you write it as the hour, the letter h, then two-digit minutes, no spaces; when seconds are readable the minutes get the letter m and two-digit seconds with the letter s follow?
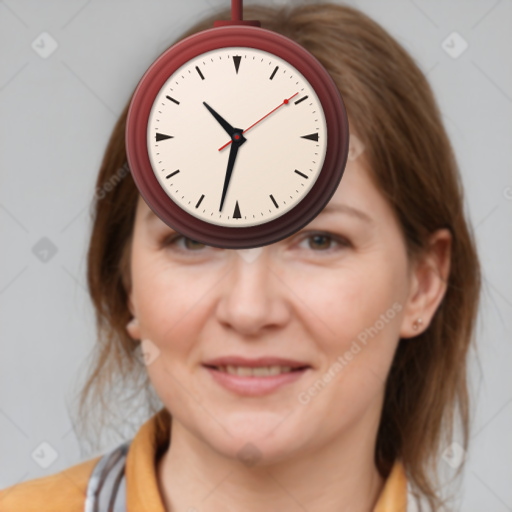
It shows 10h32m09s
